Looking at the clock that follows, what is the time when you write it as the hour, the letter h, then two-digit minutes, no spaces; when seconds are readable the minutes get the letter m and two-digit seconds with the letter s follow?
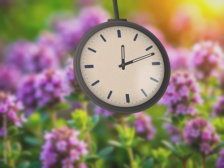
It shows 12h12
